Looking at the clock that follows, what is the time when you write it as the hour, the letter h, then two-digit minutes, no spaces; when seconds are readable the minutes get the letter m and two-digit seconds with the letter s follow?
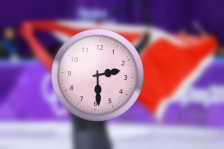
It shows 2h29
